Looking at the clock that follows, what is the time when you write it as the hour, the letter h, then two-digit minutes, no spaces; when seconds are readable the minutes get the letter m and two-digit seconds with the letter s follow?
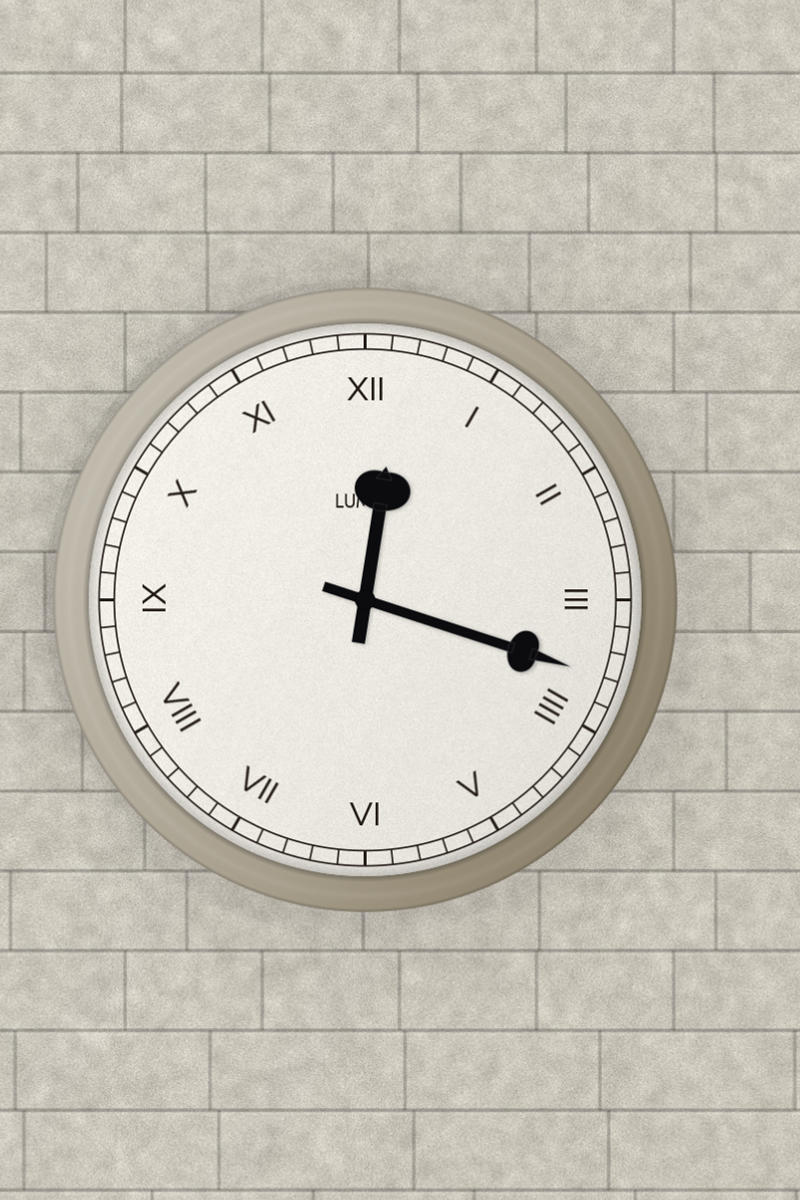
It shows 12h18
